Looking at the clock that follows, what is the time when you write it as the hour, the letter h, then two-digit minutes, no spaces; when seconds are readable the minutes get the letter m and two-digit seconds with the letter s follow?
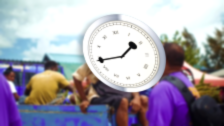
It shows 1h44
